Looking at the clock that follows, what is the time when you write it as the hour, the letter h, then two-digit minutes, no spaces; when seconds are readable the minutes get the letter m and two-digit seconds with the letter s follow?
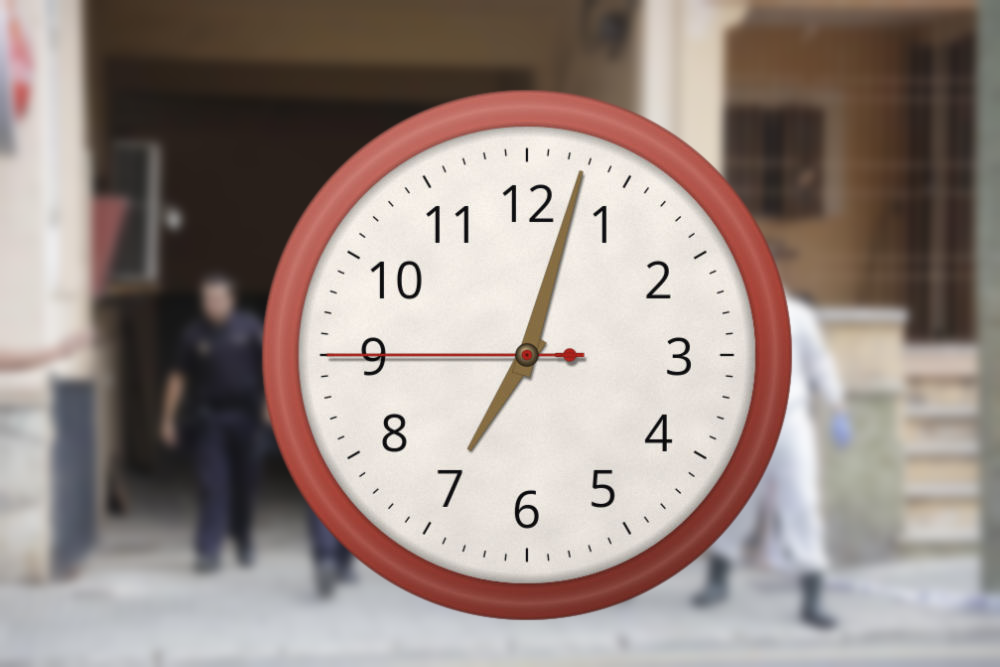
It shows 7h02m45s
